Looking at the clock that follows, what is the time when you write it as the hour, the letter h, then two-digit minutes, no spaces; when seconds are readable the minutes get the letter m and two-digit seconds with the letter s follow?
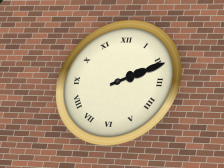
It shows 2h11
